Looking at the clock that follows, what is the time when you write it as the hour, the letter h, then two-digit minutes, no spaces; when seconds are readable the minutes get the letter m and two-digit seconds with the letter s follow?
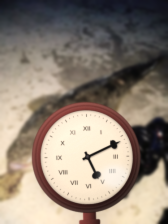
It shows 5h11
